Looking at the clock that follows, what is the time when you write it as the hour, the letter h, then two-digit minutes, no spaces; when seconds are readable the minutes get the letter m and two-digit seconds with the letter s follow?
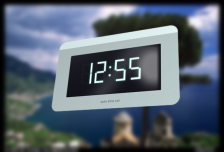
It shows 12h55
